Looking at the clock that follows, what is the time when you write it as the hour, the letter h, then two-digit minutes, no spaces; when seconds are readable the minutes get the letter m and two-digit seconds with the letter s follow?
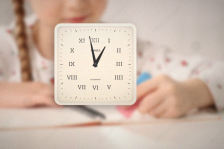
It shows 12h58
